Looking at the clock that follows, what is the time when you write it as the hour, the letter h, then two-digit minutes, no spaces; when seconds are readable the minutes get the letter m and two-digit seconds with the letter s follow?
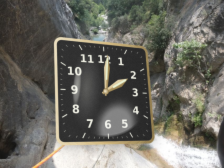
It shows 2h01
